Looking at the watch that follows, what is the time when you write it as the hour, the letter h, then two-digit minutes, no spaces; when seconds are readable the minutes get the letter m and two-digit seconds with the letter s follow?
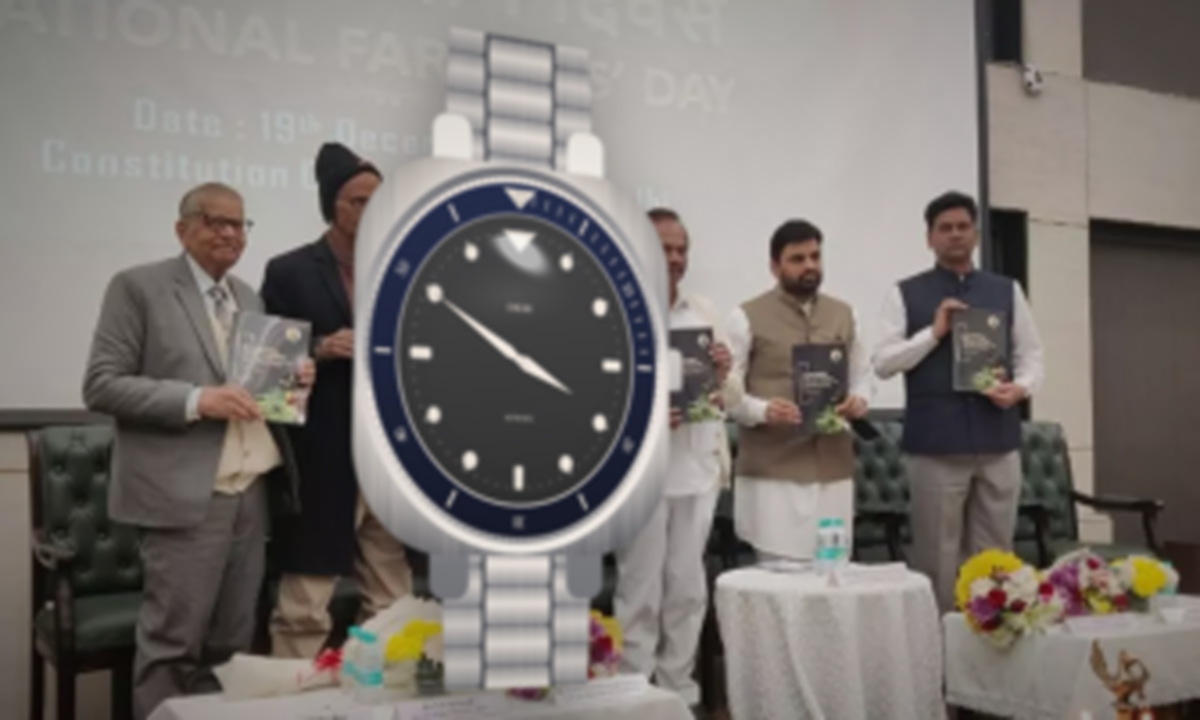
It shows 3h50
